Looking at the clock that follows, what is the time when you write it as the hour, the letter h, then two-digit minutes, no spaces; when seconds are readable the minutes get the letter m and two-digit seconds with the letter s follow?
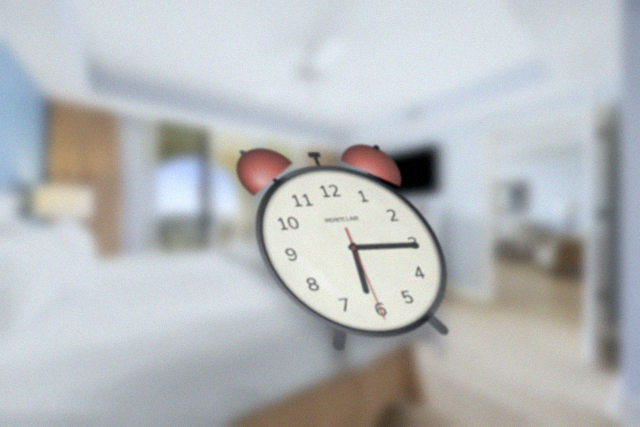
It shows 6h15m30s
